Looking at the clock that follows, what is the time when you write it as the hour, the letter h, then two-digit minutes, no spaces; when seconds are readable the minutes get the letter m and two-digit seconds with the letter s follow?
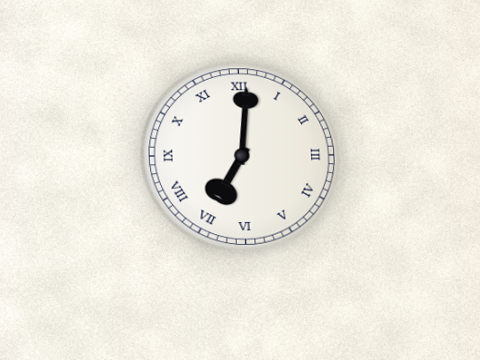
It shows 7h01
